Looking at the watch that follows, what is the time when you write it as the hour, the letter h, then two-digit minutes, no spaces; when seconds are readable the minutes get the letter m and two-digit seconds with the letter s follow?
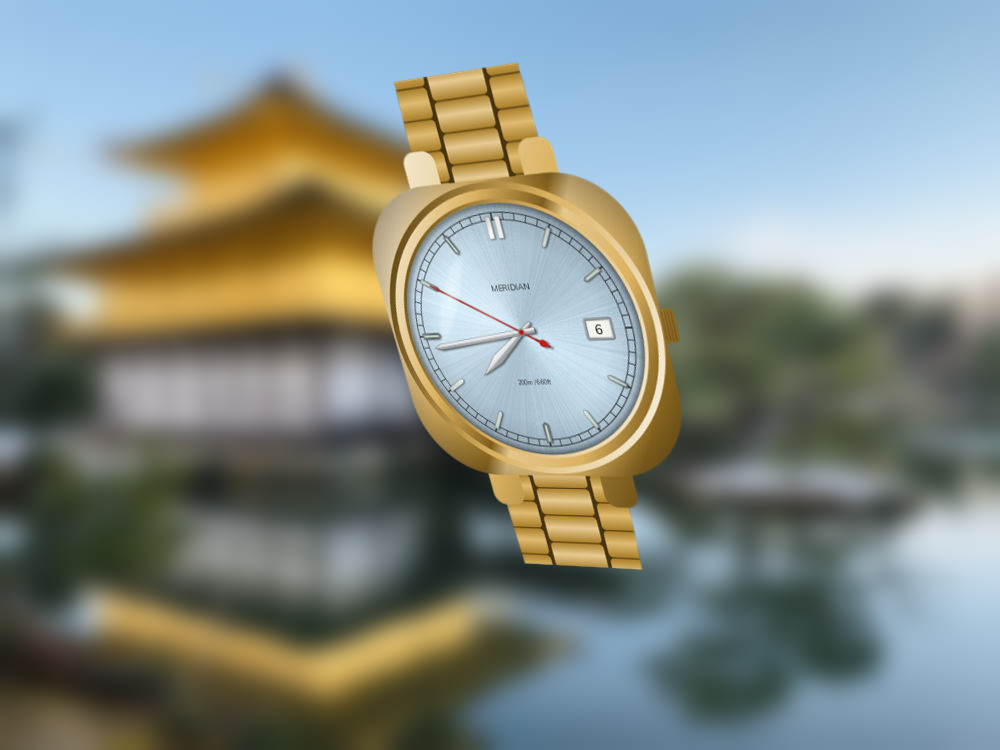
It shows 7h43m50s
